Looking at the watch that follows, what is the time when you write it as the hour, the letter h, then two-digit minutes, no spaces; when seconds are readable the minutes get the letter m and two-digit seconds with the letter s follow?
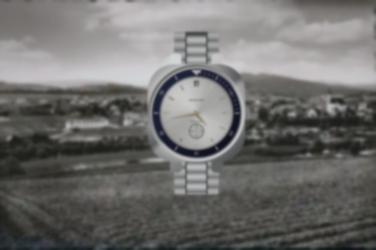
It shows 4h43
